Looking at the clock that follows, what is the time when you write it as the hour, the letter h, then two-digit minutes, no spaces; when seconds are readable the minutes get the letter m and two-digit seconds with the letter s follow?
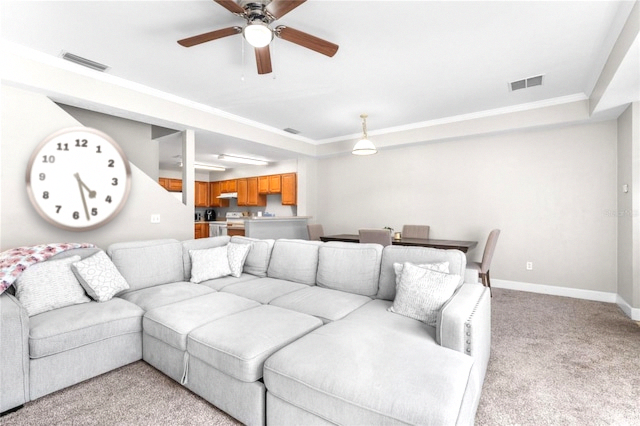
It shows 4h27
